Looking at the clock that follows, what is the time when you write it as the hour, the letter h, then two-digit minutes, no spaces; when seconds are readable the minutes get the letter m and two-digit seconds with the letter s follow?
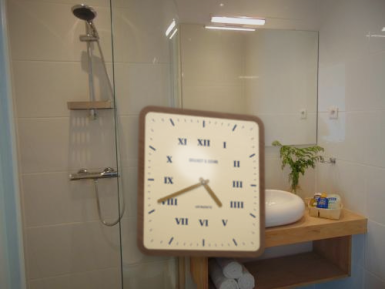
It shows 4h41
